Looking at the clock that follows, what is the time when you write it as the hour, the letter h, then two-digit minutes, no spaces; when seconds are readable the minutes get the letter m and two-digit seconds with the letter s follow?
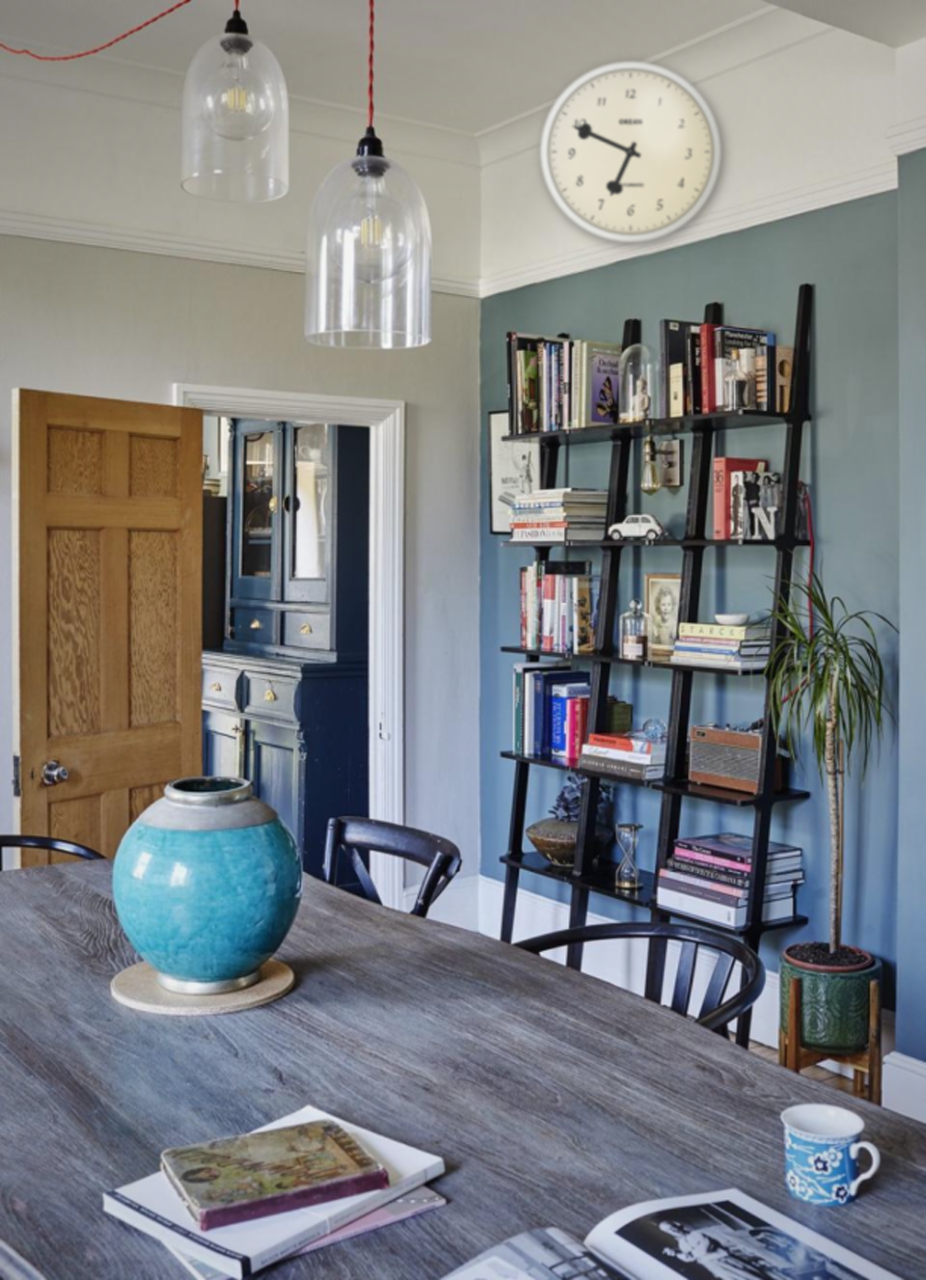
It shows 6h49
